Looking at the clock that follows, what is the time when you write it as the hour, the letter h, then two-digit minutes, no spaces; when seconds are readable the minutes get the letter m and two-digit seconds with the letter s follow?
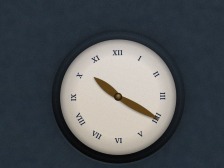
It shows 10h20
